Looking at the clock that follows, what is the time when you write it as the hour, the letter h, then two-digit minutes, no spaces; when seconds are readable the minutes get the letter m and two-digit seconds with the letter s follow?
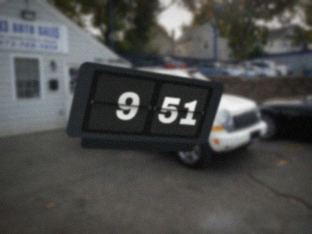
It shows 9h51
